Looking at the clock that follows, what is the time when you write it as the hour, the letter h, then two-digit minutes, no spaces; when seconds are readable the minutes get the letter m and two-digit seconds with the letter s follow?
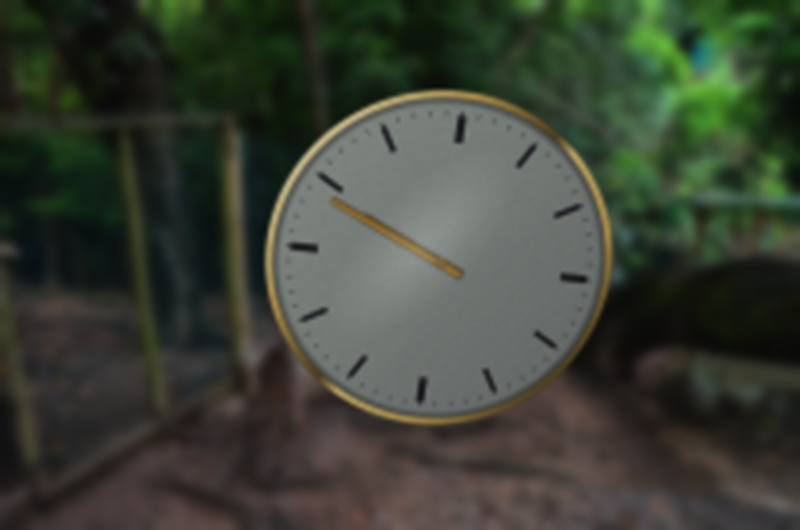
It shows 9h49
